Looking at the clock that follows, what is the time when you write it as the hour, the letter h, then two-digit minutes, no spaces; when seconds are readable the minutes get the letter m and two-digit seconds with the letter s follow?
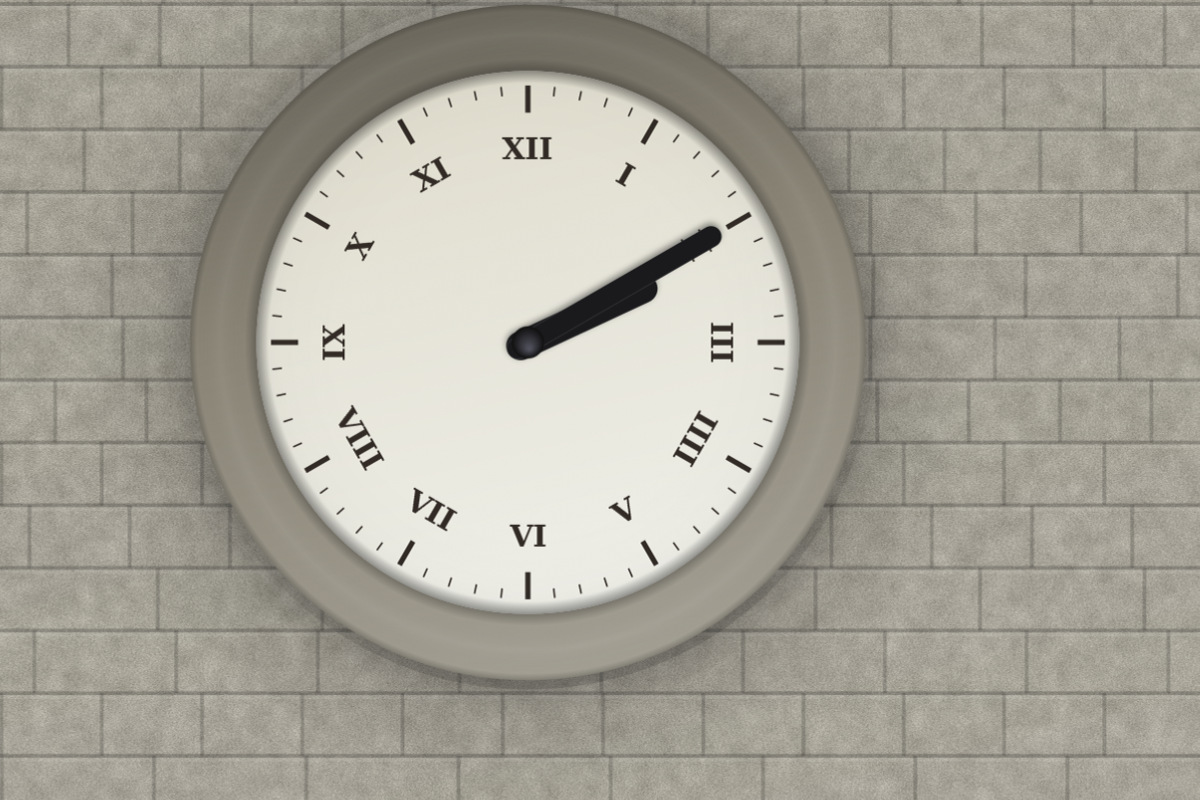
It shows 2h10
